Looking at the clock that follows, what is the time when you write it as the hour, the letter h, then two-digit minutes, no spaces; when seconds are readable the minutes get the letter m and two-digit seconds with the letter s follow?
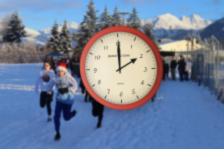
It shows 2h00
